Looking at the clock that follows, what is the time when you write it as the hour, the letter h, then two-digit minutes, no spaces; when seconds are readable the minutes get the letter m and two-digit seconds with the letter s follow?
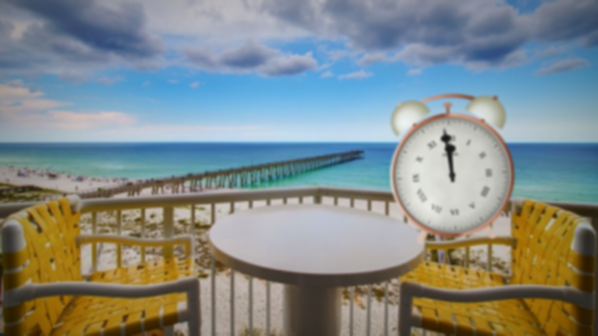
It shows 11h59
